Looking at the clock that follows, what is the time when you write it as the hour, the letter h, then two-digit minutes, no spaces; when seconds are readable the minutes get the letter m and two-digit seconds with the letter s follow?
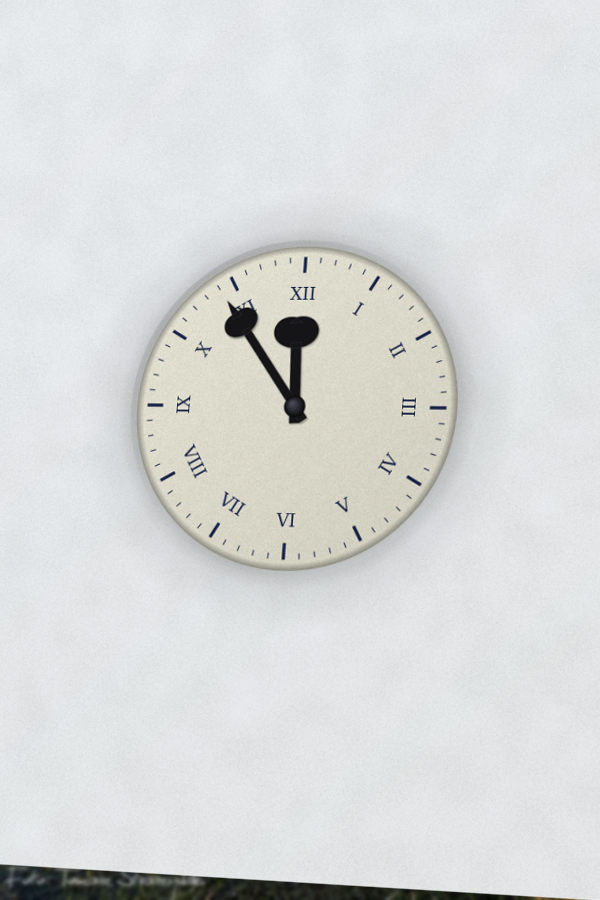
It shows 11h54
